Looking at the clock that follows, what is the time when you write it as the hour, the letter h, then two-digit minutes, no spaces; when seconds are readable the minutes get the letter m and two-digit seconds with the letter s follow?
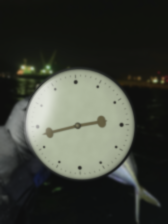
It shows 2h43
